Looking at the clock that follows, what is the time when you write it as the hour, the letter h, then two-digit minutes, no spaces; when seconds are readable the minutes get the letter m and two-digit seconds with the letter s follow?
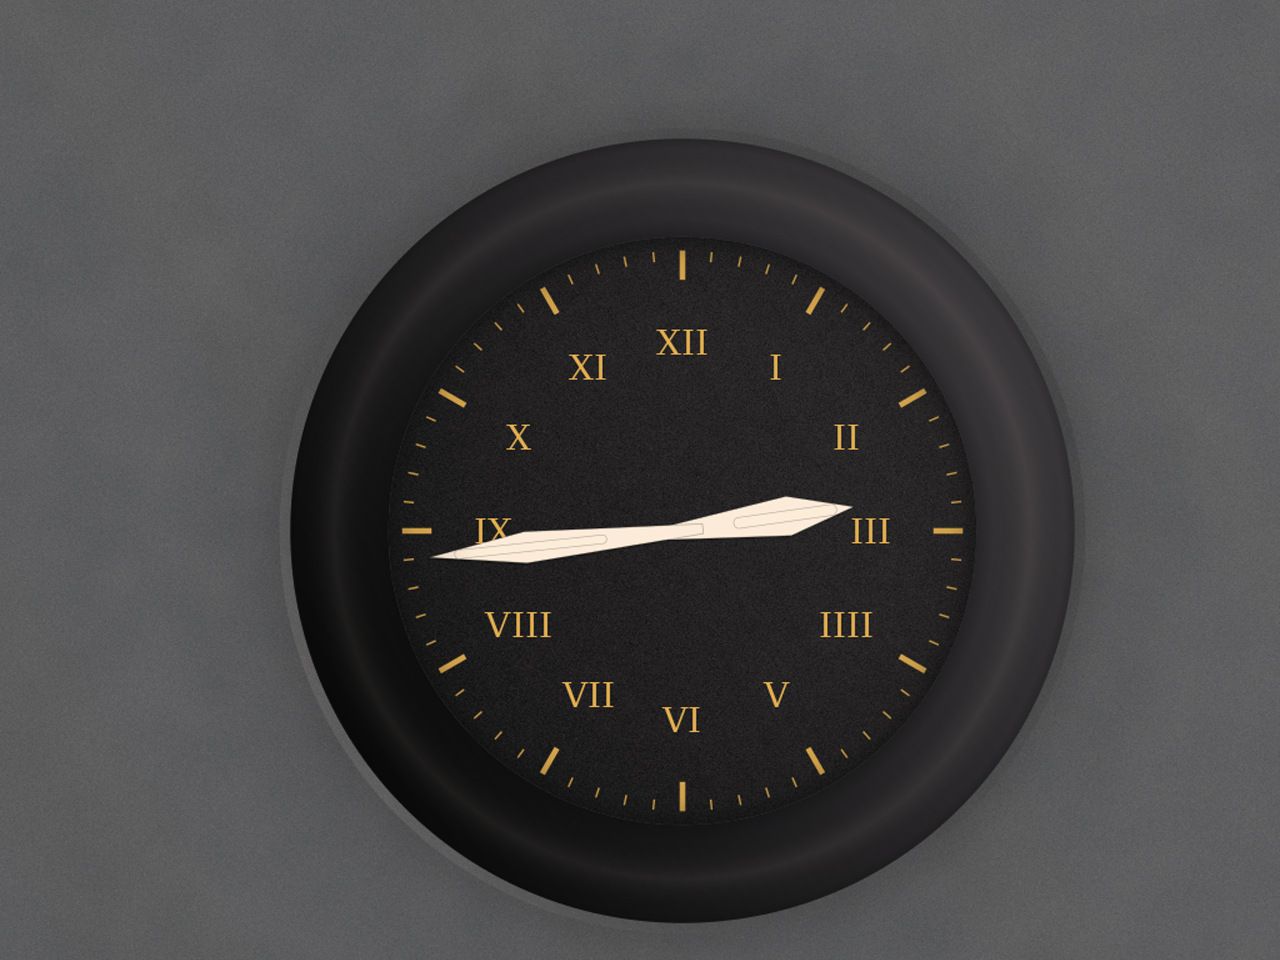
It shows 2h44
